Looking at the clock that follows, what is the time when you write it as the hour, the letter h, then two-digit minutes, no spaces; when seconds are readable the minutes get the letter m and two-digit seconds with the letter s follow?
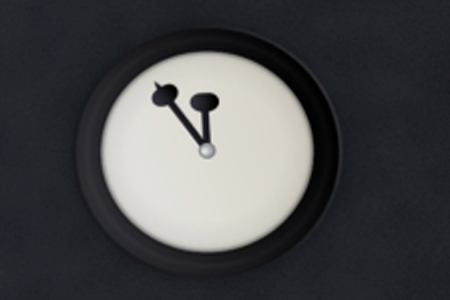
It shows 11h54
